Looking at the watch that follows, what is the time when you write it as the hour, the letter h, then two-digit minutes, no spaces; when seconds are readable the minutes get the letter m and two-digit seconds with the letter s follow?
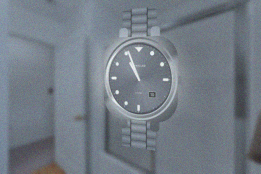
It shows 10h56
